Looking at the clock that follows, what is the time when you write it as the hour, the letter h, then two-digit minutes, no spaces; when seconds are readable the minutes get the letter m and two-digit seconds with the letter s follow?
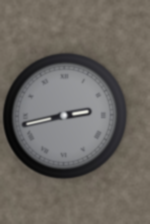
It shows 2h43
